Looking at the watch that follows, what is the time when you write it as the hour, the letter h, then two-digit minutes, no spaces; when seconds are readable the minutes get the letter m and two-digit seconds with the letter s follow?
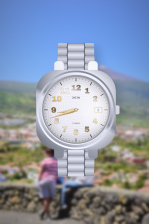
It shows 8h42
